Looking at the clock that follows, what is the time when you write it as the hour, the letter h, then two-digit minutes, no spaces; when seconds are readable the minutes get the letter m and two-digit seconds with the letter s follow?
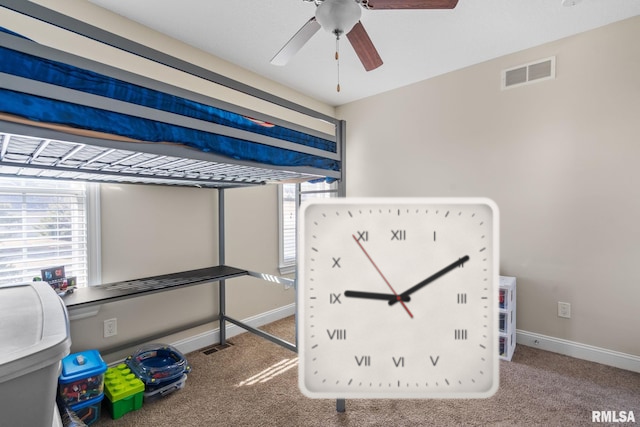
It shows 9h09m54s
